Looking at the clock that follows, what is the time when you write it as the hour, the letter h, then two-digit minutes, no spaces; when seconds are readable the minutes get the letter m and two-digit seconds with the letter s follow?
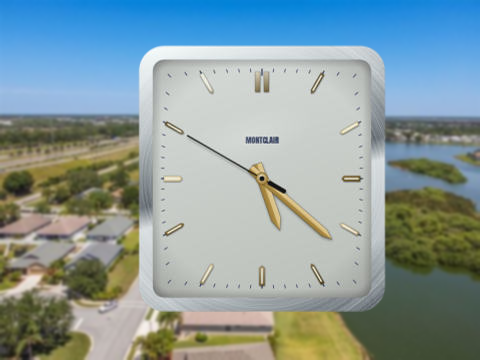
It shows 5h21m50s
